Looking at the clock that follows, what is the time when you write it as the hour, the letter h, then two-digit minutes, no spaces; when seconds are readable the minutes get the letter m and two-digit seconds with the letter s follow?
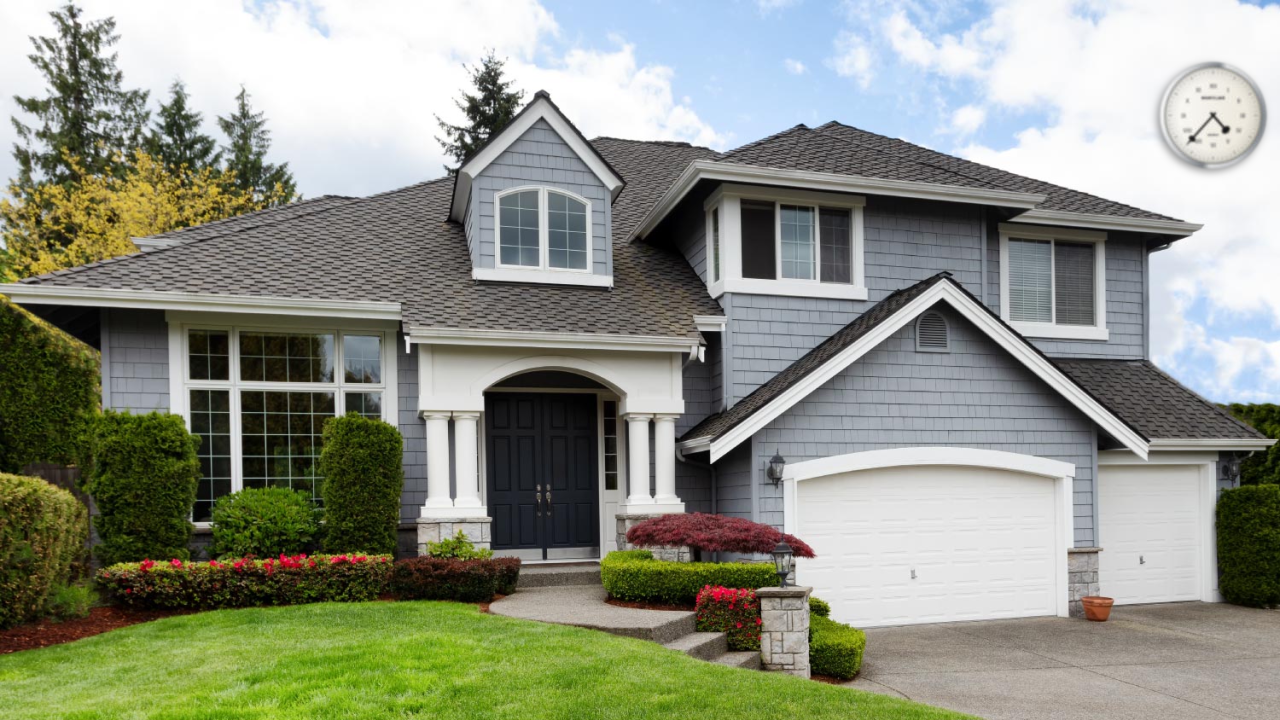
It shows 4h37
